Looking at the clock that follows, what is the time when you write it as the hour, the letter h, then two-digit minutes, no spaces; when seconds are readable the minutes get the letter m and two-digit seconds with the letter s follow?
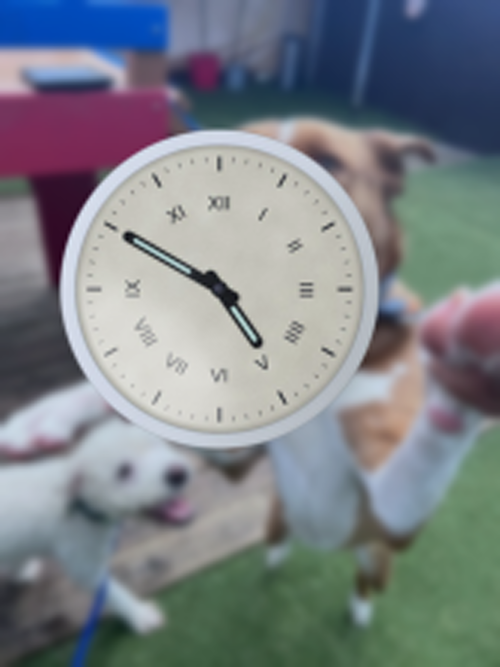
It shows 4h50
